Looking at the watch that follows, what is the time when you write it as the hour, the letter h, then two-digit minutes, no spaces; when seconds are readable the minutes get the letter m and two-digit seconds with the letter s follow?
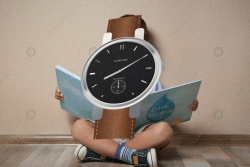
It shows 8h10
